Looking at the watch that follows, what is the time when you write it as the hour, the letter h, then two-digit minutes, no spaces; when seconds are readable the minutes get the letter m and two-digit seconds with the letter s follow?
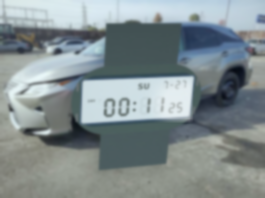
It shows 0h11
